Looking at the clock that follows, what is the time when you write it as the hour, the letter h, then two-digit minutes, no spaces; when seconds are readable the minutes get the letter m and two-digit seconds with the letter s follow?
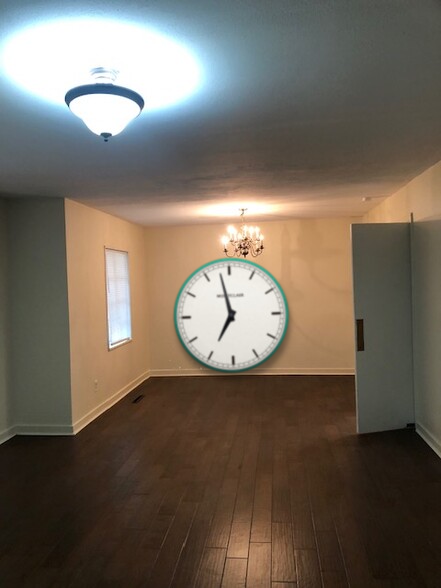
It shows 6h58
